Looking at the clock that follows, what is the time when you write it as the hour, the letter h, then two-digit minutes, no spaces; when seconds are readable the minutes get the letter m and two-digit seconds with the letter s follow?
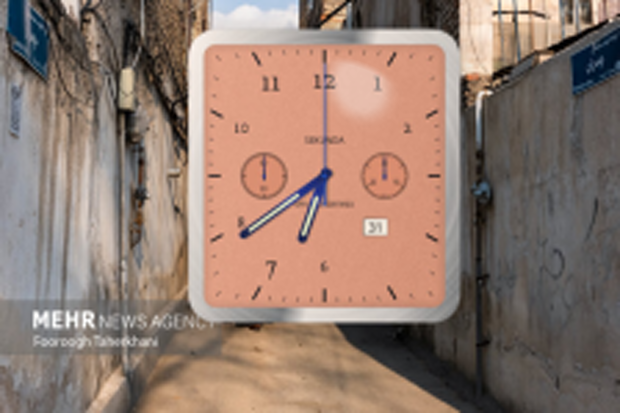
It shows 6h39
